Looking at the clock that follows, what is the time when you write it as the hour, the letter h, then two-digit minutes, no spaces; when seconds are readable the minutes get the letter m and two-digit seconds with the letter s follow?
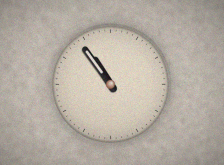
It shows 10h54
